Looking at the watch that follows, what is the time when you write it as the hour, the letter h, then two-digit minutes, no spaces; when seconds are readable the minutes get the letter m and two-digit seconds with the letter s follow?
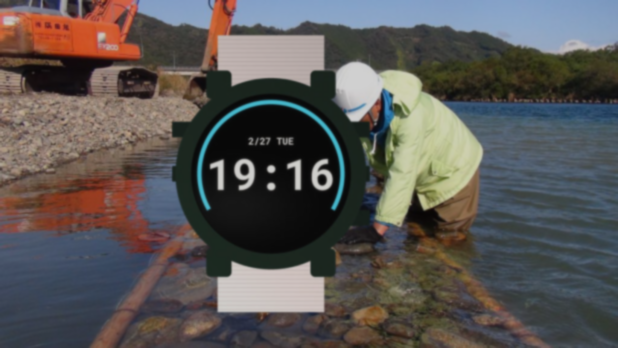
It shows 19h16
